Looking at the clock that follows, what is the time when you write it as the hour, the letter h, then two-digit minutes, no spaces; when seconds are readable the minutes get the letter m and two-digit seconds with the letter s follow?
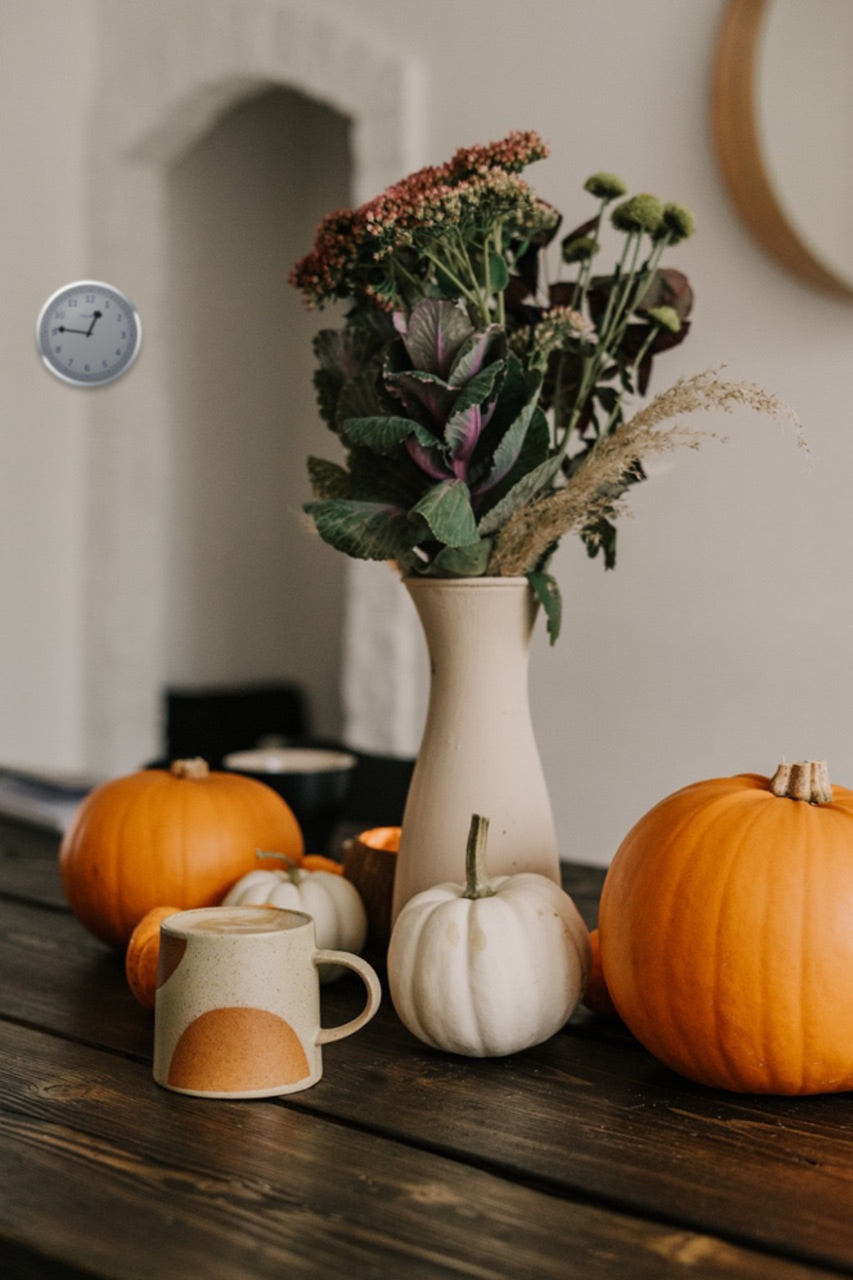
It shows 12h46
